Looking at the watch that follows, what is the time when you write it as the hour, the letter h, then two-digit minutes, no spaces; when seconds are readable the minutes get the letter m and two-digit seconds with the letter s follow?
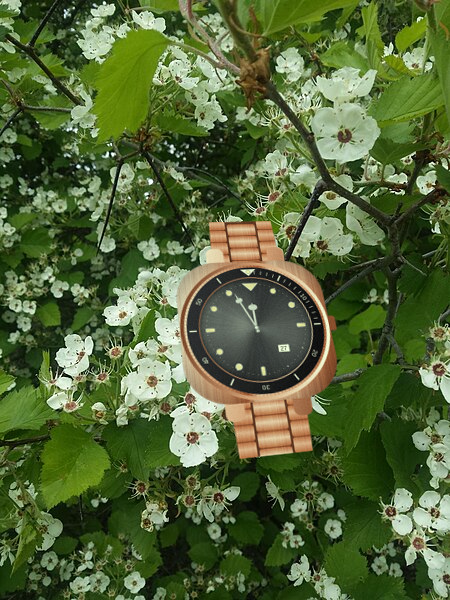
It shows 11h56
